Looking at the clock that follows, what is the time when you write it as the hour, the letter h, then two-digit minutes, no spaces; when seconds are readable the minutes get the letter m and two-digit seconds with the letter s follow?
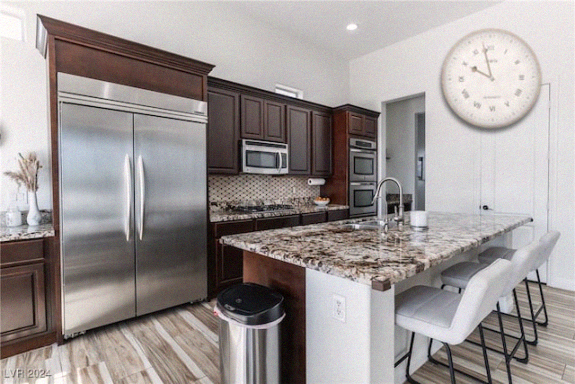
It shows 9h58
